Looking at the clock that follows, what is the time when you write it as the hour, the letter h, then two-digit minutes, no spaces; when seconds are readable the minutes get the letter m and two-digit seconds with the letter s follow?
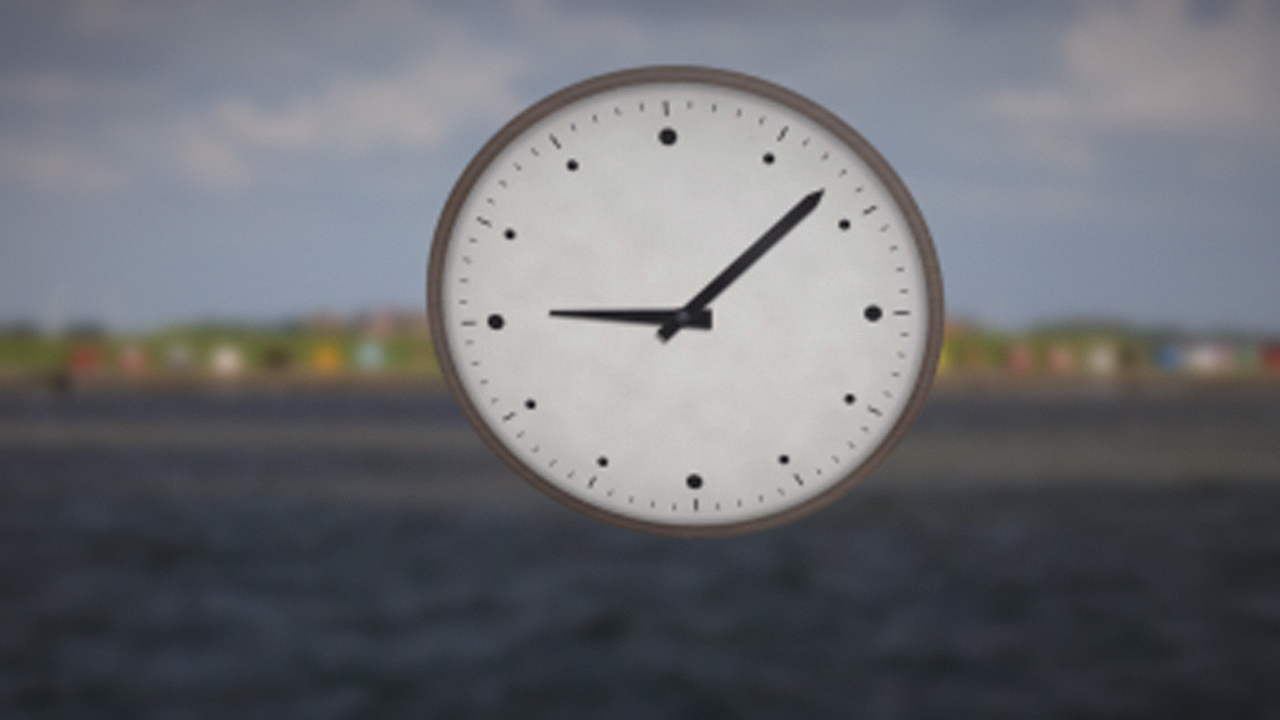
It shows 9h08
